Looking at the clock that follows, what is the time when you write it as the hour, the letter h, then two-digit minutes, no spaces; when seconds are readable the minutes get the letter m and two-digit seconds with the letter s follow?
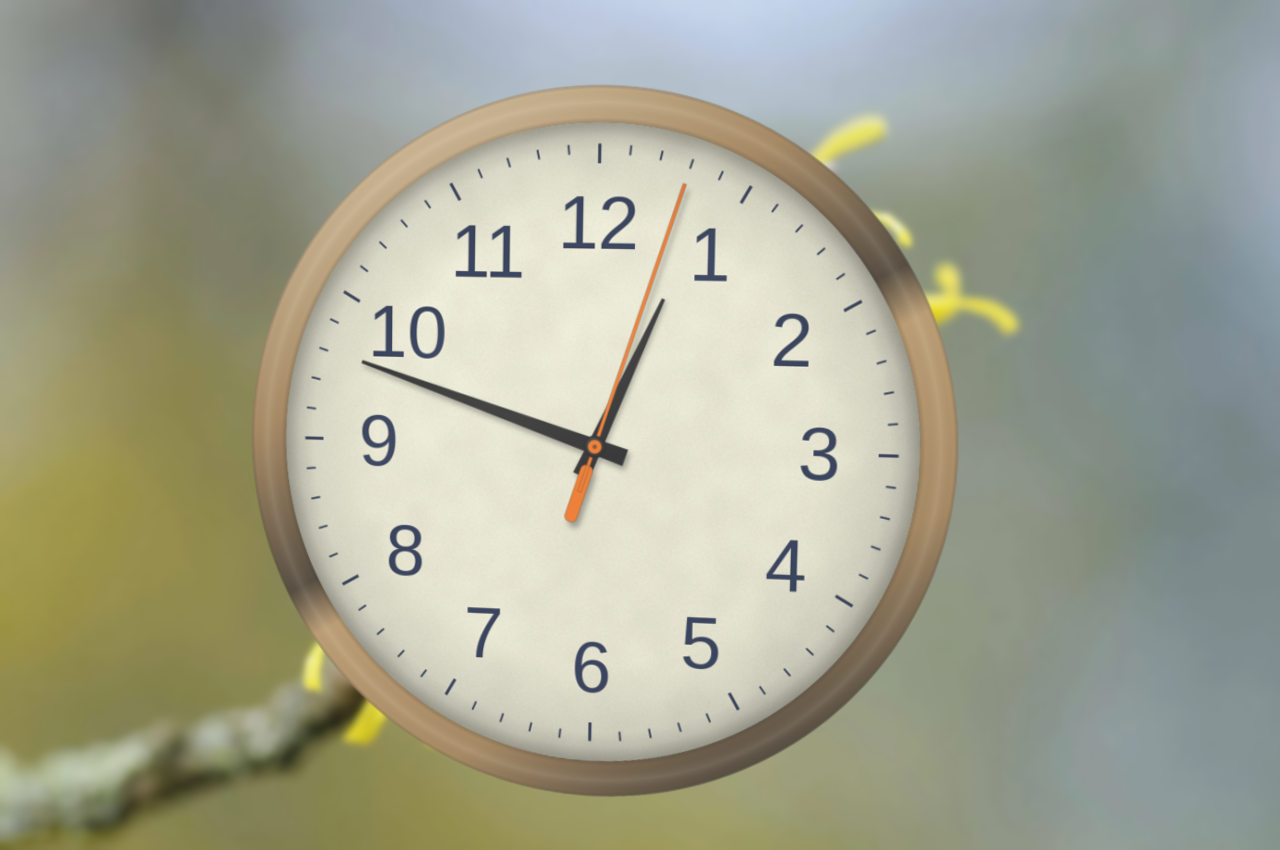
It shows 12h48m03s
